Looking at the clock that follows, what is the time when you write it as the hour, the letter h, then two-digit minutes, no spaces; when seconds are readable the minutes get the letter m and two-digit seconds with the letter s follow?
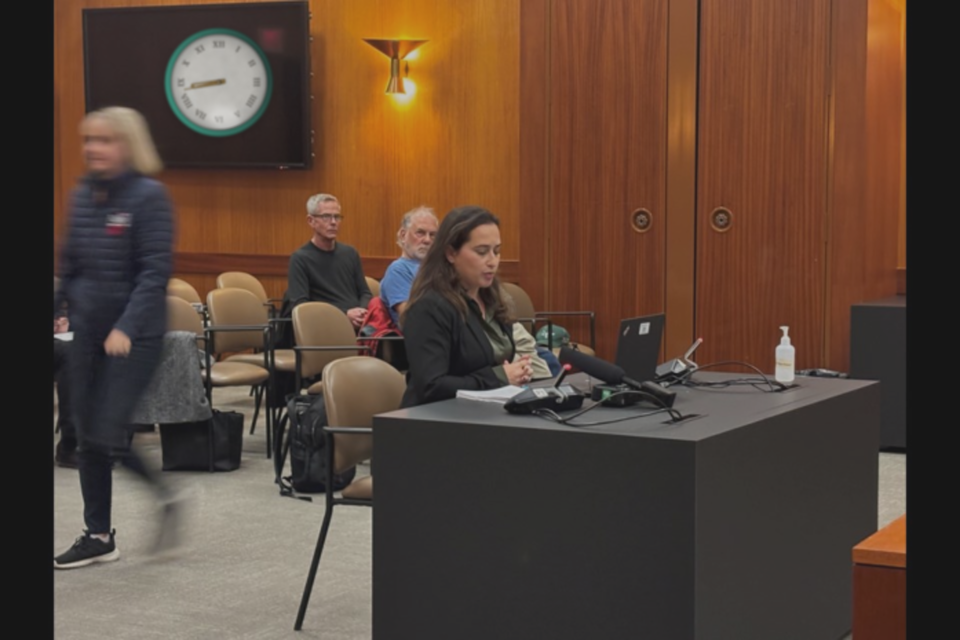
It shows 8h43
